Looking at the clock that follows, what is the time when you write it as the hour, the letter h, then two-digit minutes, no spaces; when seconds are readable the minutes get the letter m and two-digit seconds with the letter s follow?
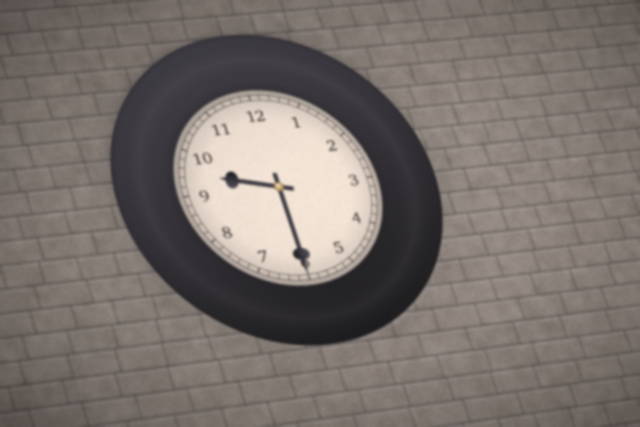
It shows 9h30
